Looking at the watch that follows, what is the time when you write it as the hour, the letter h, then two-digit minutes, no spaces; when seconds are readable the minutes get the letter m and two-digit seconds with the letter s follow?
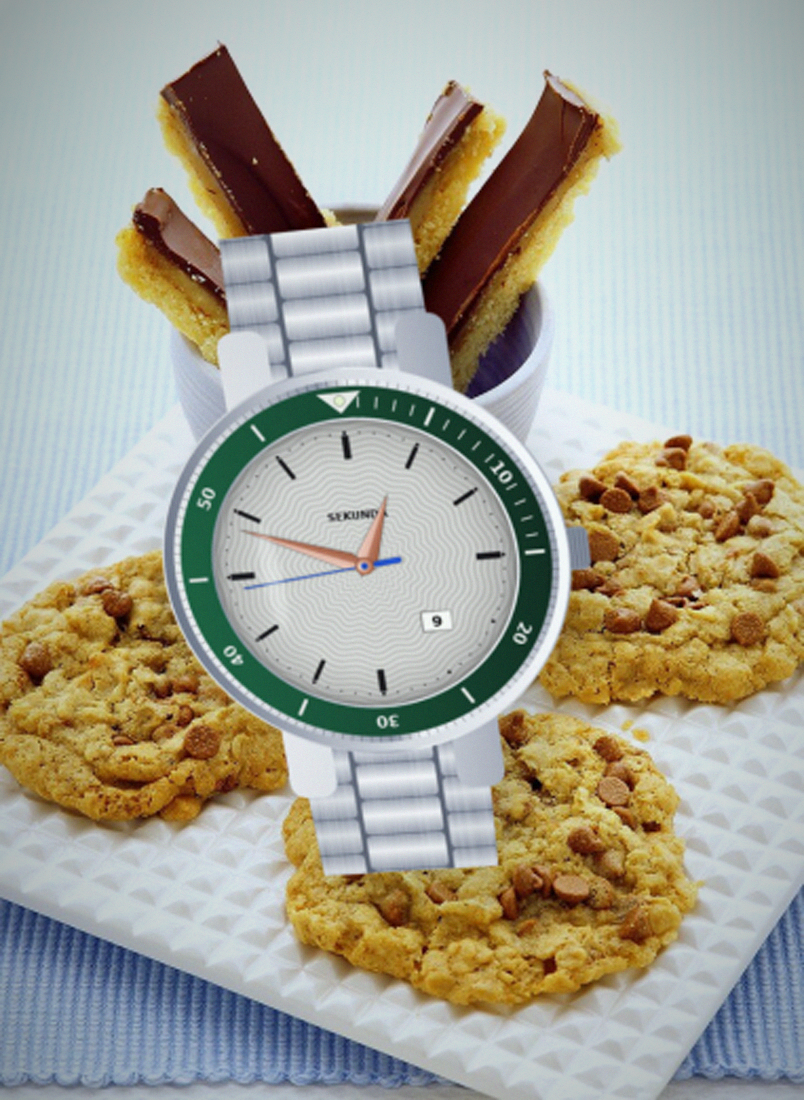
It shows 12h48m44s
